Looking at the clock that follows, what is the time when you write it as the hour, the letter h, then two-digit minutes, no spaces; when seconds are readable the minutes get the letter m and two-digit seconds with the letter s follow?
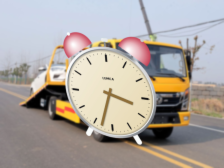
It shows 3h33
